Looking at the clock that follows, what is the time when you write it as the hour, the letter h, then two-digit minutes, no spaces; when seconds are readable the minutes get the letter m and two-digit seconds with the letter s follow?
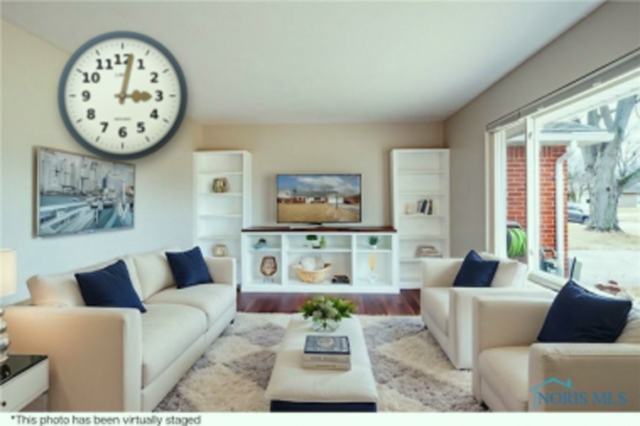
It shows 3h02
